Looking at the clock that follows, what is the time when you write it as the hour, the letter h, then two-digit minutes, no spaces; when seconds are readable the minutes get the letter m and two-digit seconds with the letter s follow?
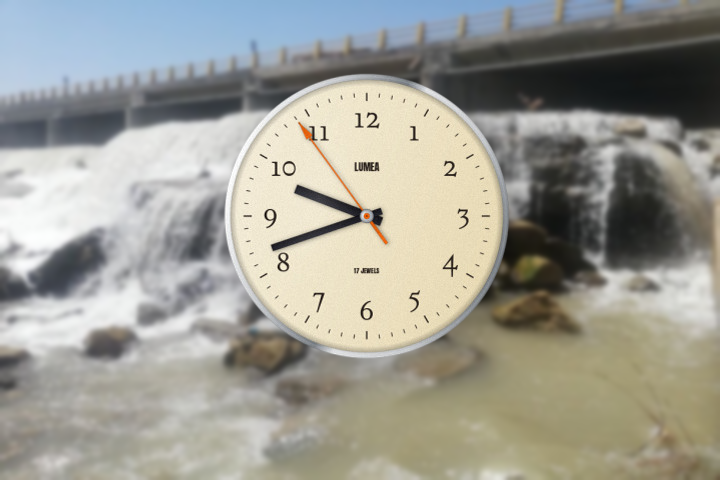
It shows 9h41m54s
